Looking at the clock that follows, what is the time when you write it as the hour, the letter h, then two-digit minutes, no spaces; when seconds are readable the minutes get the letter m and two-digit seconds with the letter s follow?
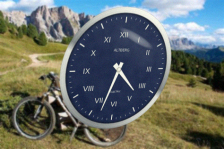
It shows 4h33
